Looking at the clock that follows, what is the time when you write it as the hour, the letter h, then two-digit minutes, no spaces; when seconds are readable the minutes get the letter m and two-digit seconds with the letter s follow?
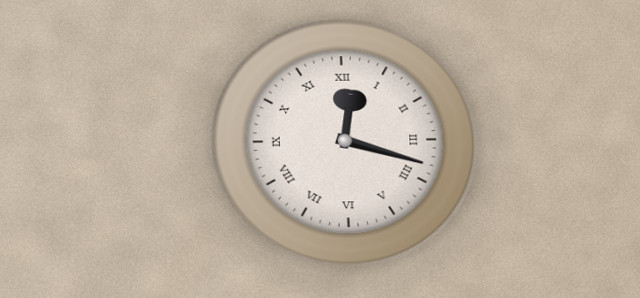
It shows 12h18
